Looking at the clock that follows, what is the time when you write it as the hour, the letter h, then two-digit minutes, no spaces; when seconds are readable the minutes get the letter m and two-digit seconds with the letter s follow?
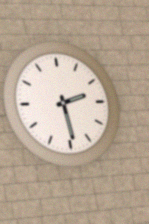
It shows 2h29
